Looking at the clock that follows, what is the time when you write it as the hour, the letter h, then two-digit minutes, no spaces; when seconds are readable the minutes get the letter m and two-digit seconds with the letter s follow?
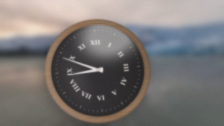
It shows 8h49
